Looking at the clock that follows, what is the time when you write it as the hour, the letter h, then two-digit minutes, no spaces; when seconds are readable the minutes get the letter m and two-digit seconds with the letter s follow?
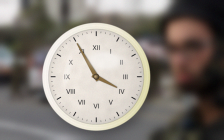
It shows 3h55
